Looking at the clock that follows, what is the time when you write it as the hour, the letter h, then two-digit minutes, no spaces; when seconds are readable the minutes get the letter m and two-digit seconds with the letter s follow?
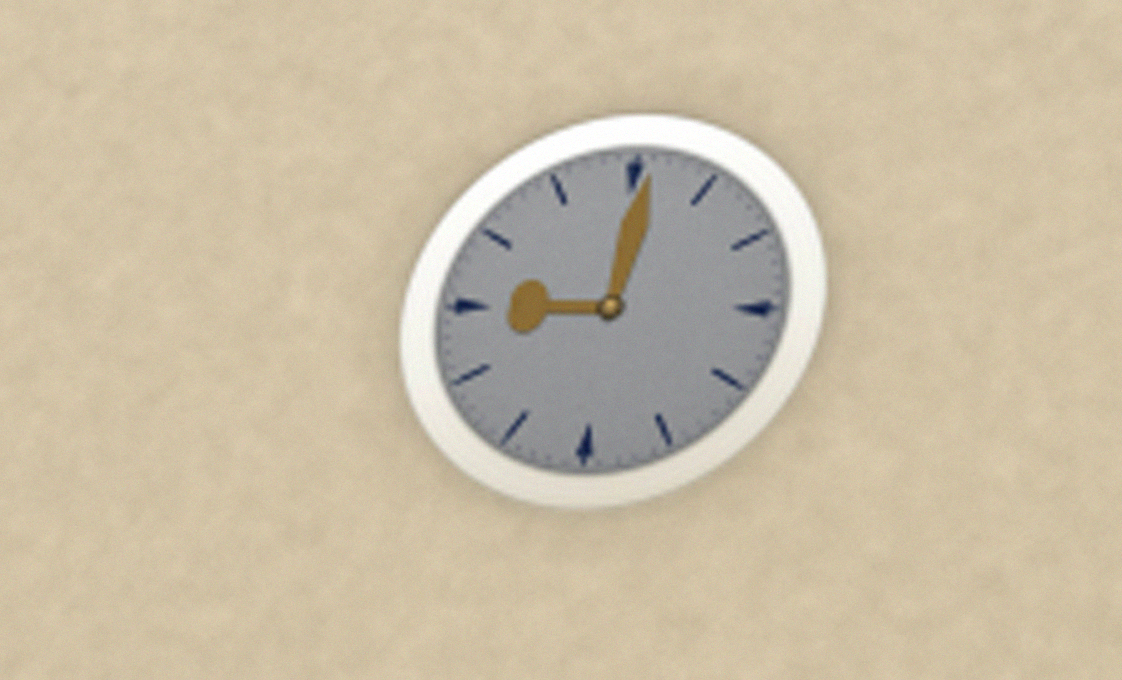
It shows 9h01
